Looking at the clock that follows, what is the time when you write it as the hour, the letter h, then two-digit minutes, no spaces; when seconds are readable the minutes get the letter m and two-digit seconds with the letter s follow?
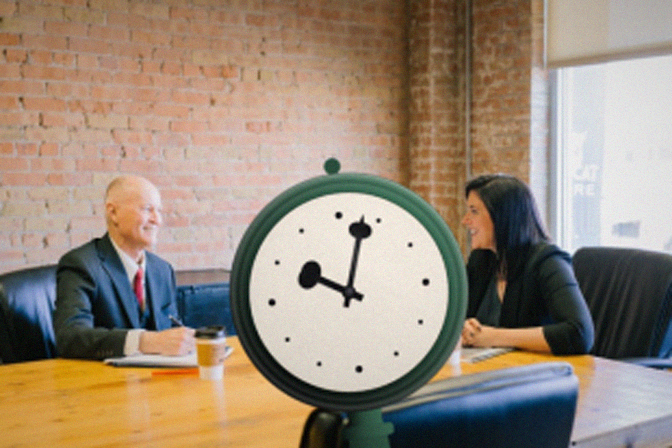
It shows 10h03
